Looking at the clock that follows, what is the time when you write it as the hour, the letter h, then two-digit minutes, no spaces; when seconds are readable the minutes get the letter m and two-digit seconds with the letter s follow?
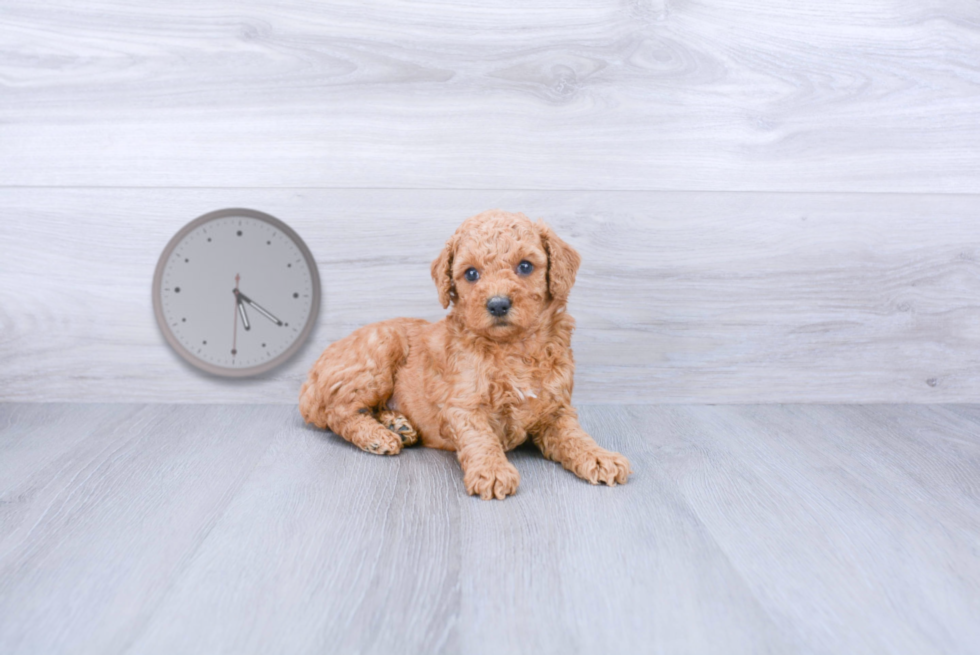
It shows 5h20m30s
